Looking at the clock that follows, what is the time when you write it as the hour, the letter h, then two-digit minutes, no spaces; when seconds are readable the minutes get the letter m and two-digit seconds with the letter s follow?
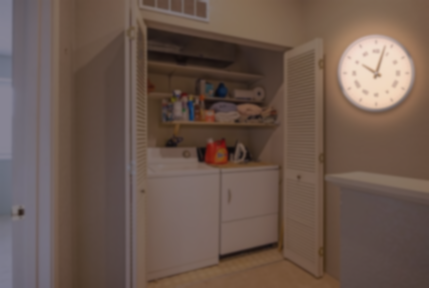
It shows 10h03
